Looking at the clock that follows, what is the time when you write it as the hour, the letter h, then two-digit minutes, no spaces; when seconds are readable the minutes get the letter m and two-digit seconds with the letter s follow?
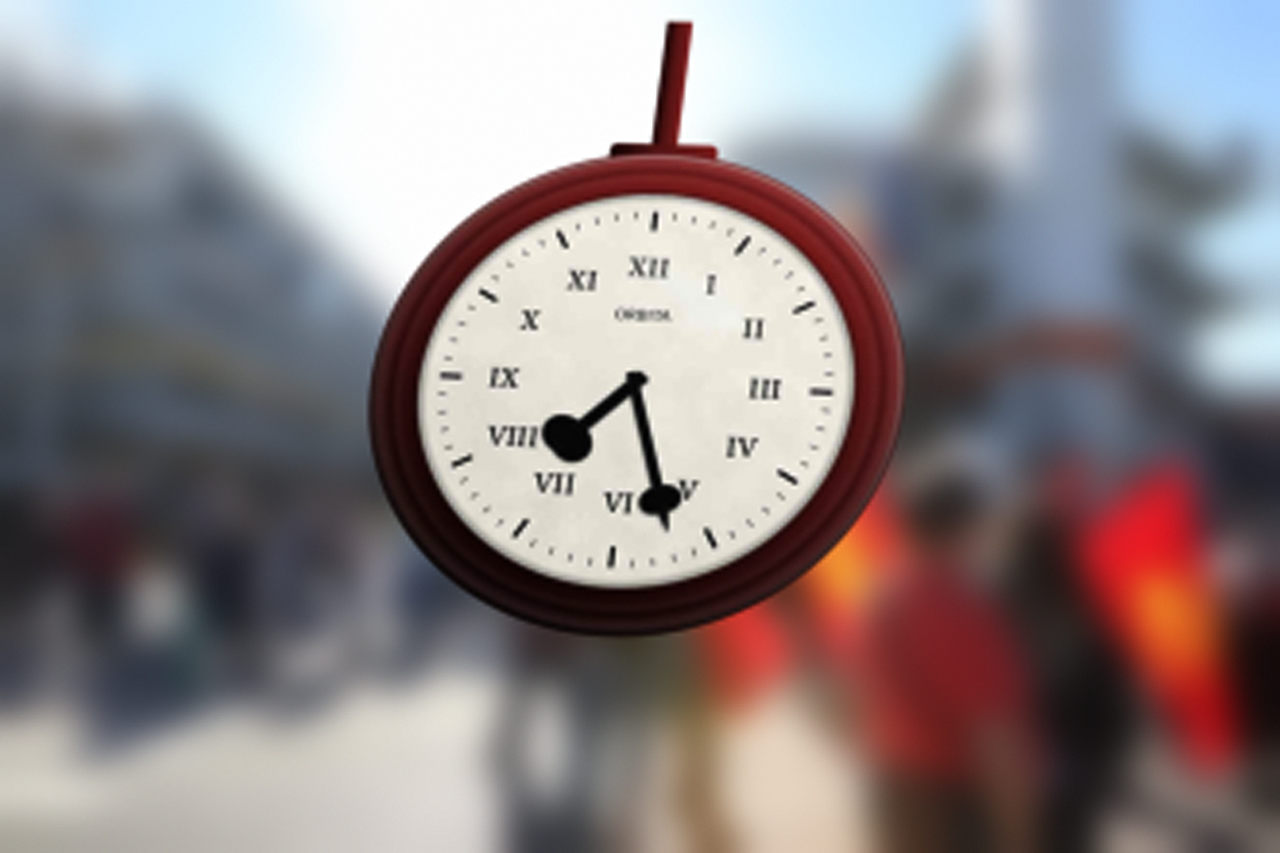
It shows 7h27
